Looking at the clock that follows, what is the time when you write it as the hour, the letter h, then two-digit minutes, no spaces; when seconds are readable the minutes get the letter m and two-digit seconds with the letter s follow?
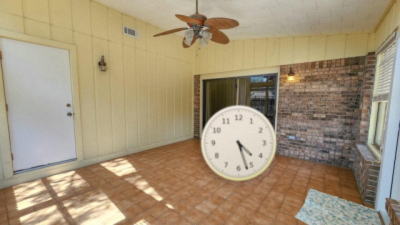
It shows 4h27
